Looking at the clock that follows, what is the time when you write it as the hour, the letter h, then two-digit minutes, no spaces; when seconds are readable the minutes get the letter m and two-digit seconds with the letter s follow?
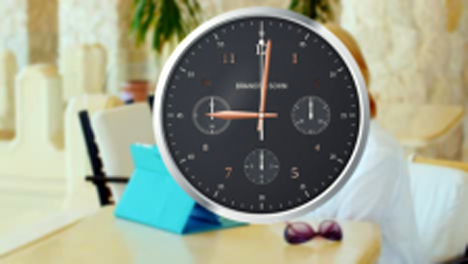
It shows 9h01
